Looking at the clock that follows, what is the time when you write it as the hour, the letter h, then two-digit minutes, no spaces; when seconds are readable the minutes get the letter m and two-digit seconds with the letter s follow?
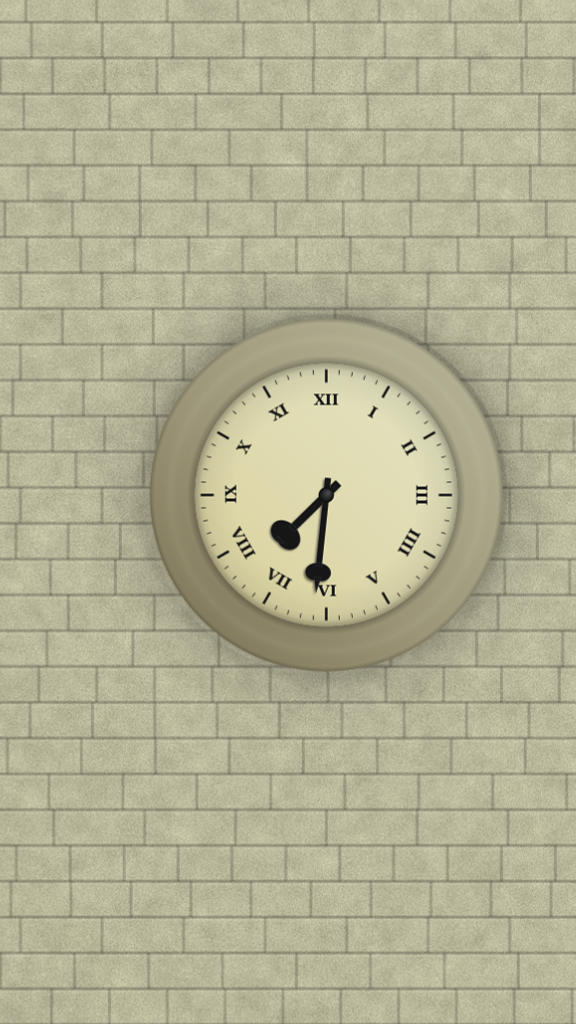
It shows 7h31
